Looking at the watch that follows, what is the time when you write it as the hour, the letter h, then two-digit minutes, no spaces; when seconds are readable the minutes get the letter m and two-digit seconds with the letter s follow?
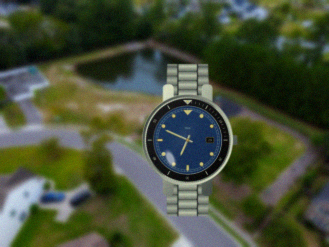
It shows 6h49
